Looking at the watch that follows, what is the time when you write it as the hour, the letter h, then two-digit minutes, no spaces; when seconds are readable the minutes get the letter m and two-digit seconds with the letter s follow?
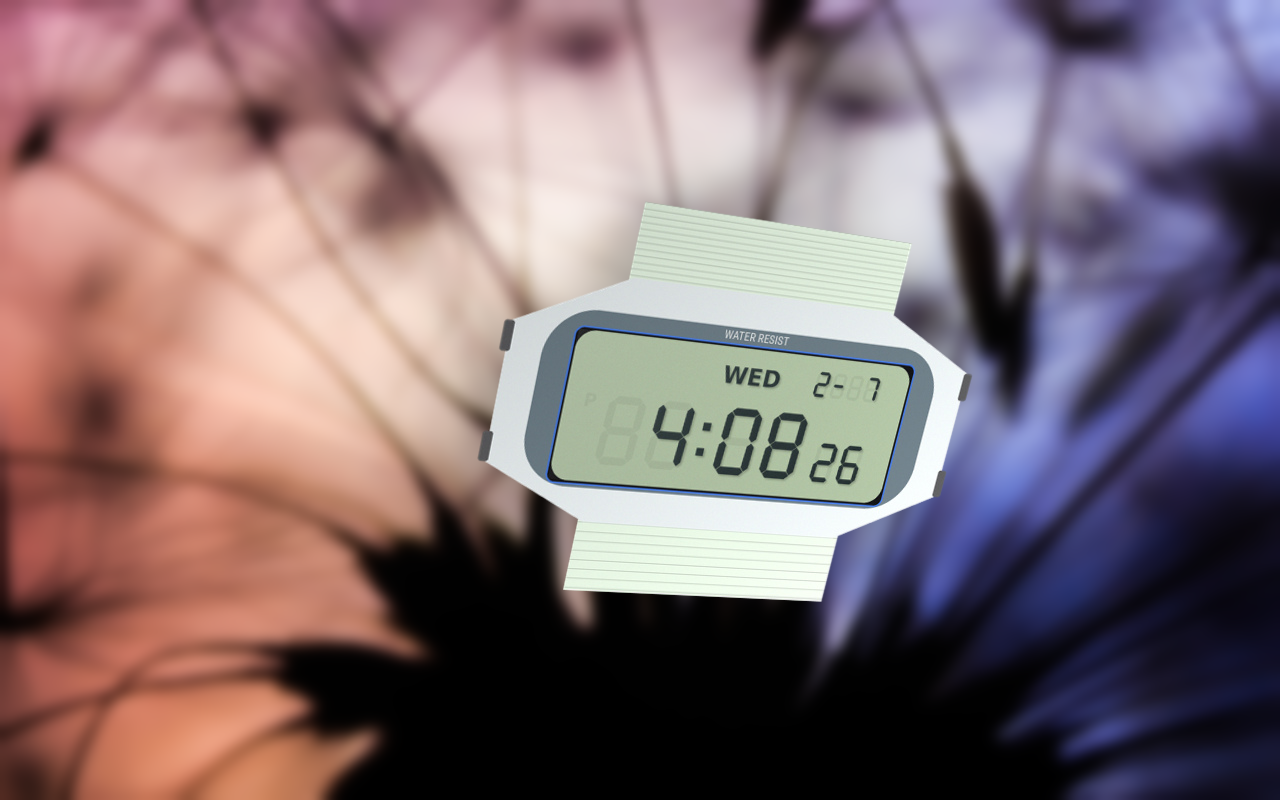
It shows 4h08m26s
